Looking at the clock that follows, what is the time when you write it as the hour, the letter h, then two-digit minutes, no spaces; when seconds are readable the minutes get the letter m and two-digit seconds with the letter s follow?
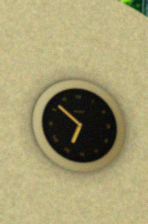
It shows 6h52
